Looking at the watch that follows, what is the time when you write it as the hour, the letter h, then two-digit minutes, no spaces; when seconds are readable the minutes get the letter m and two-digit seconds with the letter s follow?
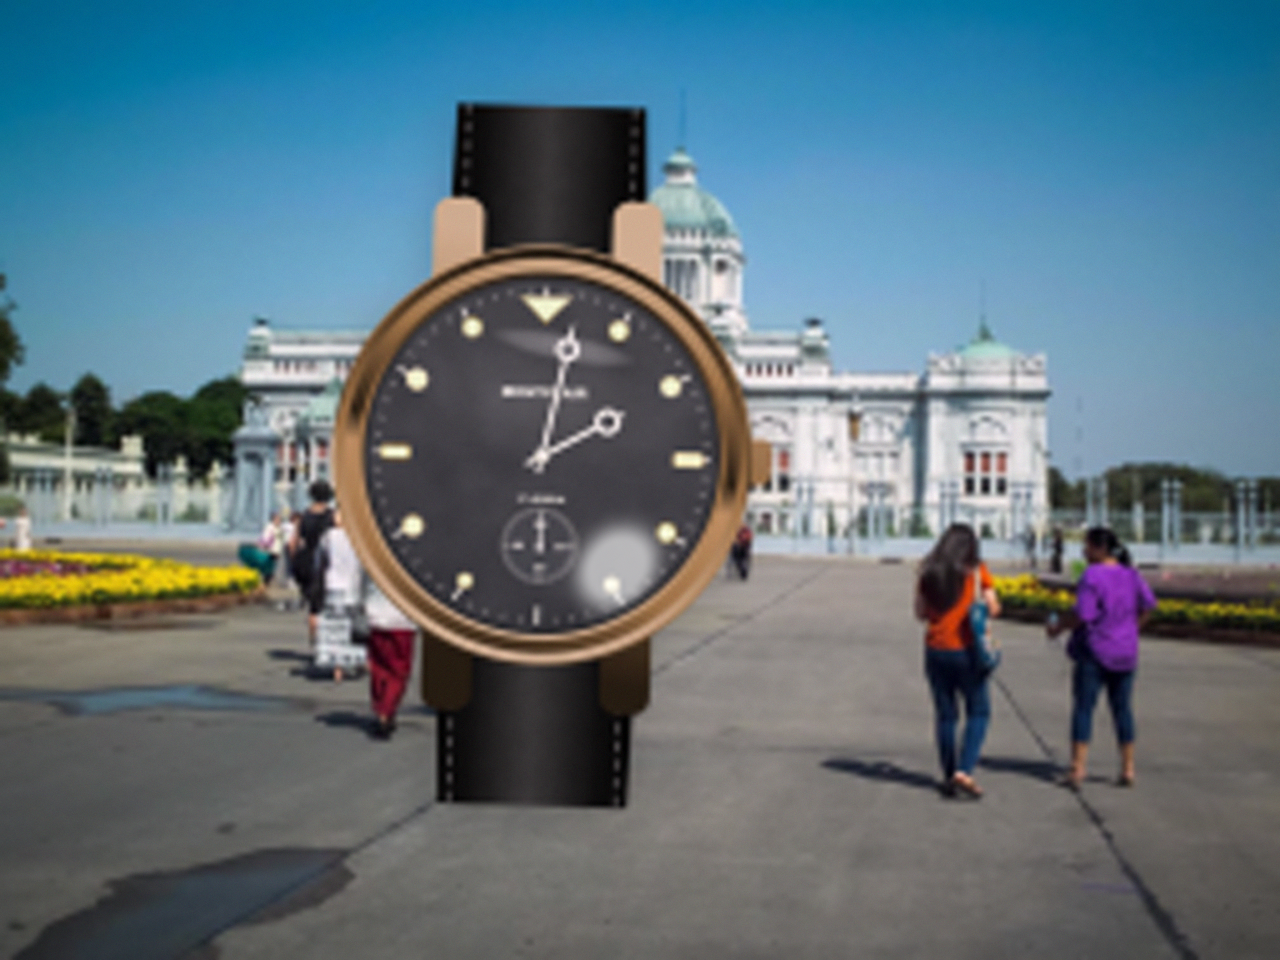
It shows 2h02
